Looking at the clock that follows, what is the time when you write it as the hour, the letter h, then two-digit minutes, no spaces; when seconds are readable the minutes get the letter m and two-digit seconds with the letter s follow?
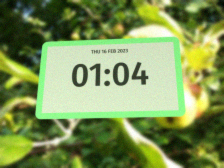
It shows 1h04
